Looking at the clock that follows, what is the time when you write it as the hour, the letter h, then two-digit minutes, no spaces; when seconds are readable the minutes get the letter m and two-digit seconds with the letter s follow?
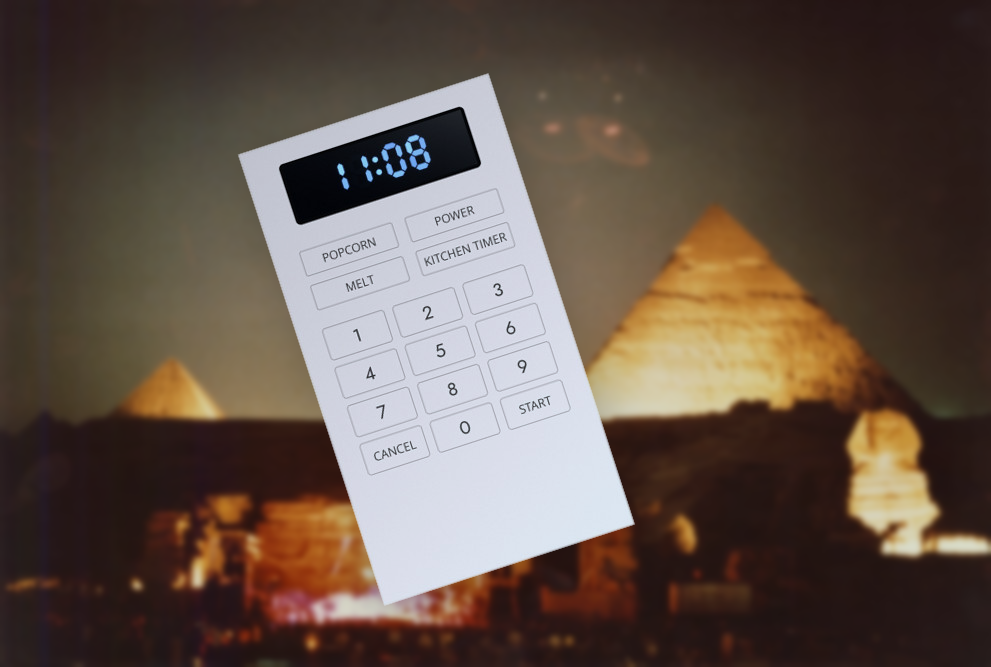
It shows 11h08
